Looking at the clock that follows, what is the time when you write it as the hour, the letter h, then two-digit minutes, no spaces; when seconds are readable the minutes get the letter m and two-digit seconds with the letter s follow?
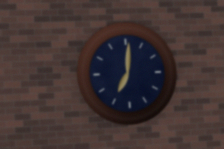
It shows 7h01
